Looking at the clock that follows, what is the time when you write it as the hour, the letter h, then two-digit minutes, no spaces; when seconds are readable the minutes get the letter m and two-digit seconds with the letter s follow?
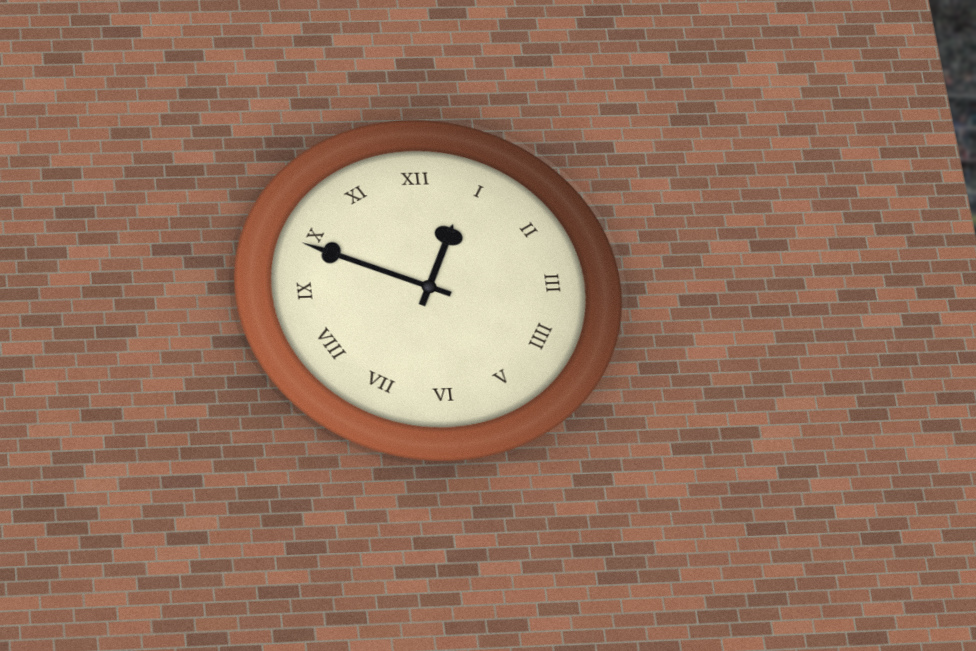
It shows 12h49
